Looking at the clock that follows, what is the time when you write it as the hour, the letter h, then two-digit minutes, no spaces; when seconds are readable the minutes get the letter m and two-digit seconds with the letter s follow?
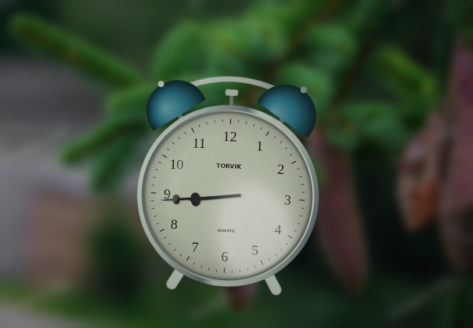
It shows 8h44
